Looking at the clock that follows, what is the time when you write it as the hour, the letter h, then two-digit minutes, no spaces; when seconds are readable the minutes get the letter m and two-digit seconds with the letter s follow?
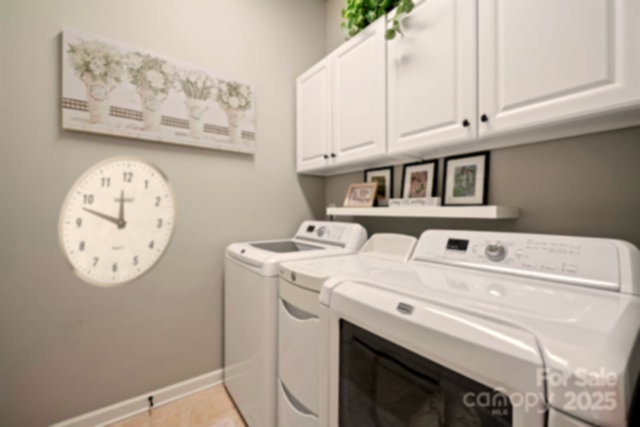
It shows 11h48
